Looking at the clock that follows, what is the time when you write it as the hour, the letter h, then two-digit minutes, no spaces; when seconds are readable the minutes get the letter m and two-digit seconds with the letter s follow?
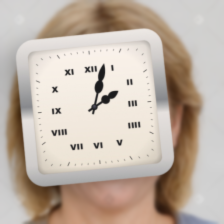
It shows 2h03
